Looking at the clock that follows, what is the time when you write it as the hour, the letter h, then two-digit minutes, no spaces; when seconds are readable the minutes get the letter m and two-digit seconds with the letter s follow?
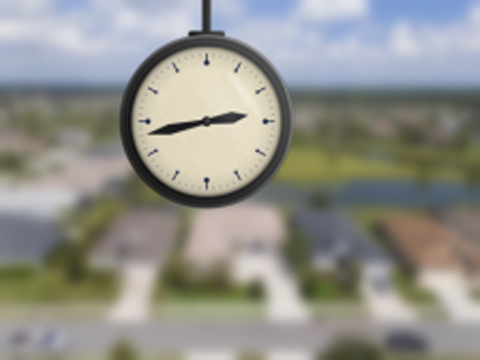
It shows 2h43
